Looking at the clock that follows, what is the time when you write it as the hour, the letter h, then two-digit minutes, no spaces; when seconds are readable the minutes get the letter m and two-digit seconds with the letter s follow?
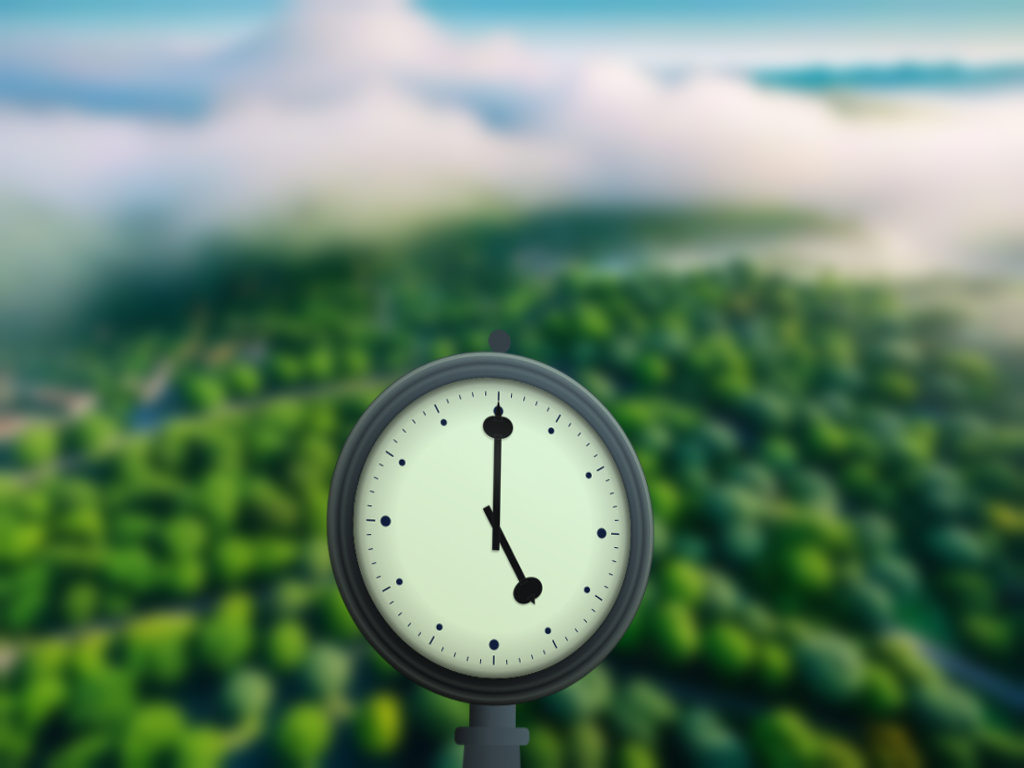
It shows 5h00
